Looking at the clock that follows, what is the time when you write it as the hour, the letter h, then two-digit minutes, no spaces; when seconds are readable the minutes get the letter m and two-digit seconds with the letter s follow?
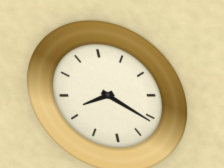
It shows 8h21
